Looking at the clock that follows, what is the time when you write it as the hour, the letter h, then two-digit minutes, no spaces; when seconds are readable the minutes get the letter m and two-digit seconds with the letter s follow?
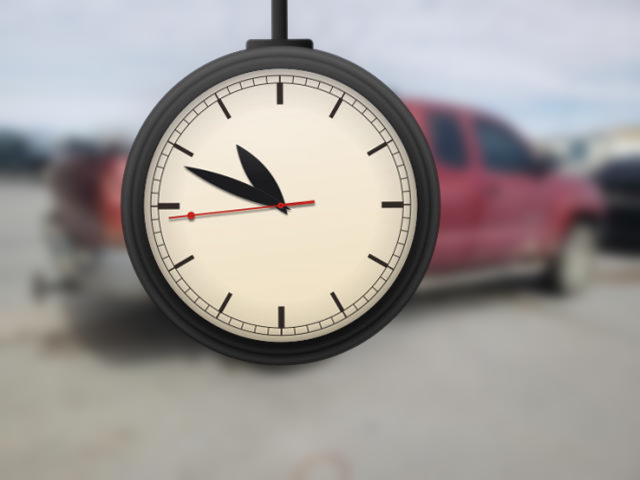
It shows 10h48m44s
